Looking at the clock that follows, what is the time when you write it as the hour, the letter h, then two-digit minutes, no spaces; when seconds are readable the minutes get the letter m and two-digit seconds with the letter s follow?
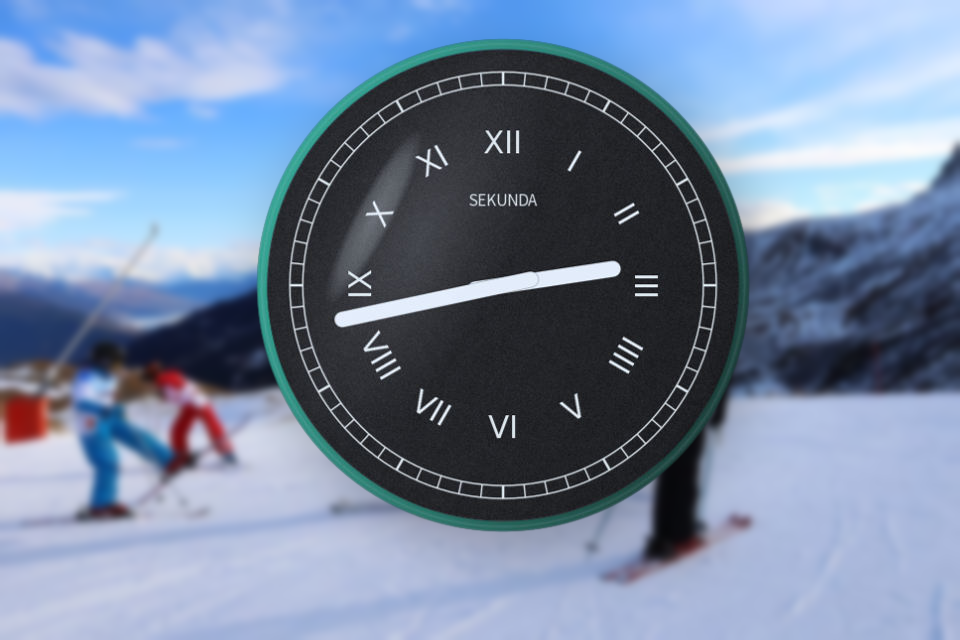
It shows 2h43
